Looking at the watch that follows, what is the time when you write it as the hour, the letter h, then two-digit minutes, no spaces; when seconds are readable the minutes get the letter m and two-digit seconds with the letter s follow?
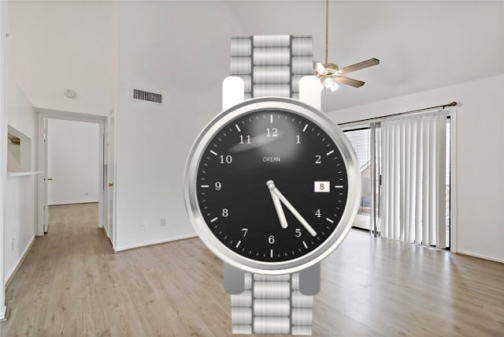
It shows 5h23
